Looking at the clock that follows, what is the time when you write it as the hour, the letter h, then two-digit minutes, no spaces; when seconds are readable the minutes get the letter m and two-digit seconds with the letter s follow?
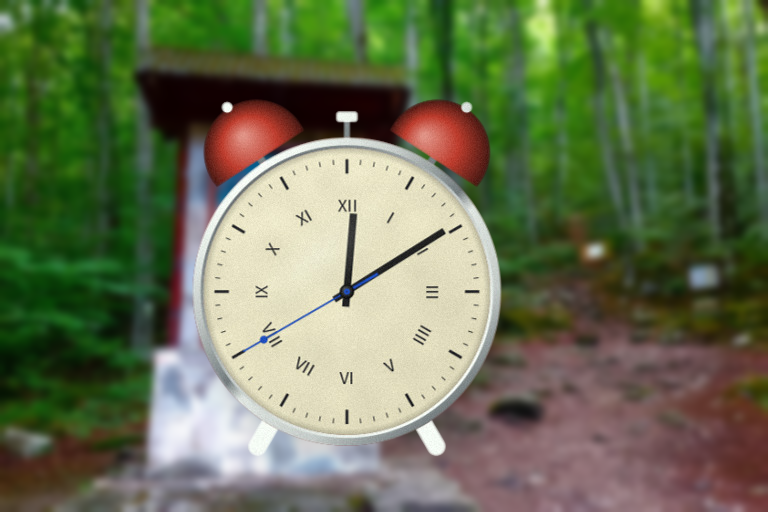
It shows 12h09m40s
